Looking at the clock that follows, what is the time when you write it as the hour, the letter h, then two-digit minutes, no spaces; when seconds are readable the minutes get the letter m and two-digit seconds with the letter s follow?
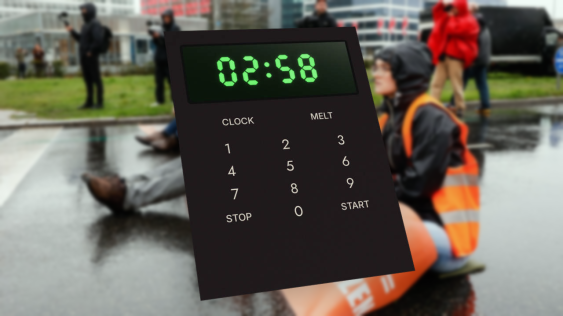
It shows 2h58
